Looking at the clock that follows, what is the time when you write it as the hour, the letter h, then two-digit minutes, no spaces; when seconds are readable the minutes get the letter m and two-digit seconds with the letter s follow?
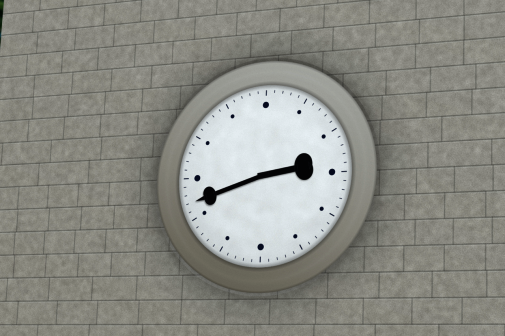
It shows 2h42
